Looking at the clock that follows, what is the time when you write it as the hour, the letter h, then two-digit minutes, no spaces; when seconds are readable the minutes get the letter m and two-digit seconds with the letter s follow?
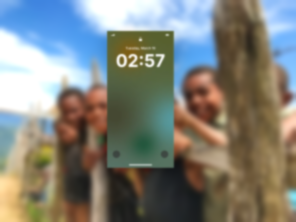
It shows 2h57
